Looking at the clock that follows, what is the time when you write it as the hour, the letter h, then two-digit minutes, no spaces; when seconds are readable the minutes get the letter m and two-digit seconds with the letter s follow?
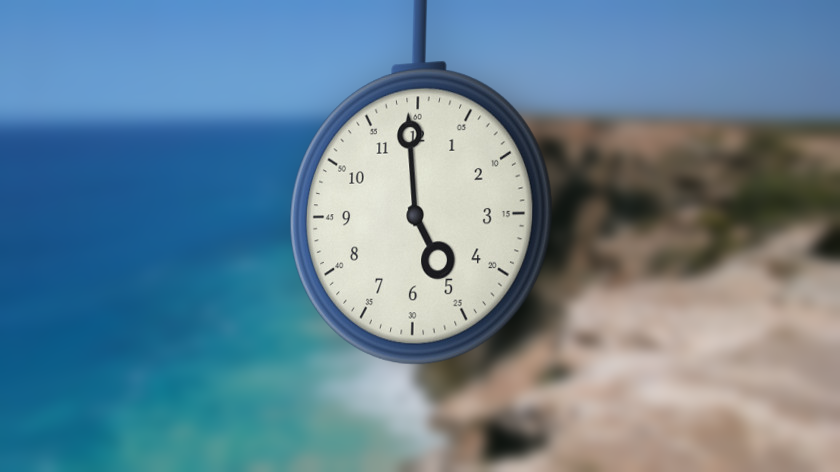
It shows 4h59
